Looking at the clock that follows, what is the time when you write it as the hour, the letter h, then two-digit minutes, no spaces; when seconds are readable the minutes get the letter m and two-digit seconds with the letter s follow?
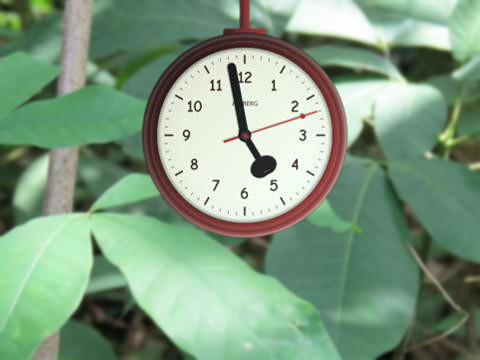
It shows 4h58m12s
